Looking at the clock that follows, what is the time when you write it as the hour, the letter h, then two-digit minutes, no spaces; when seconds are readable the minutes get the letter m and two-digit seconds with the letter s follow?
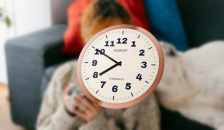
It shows 7h50
